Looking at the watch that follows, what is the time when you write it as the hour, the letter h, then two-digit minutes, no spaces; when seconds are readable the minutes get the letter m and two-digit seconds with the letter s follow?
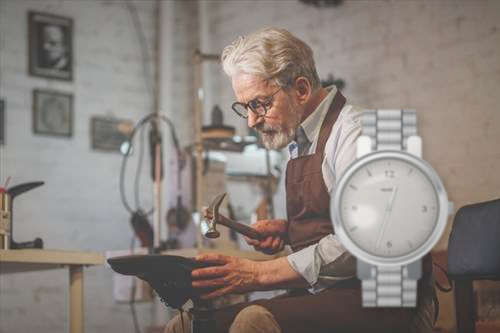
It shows 12h33
